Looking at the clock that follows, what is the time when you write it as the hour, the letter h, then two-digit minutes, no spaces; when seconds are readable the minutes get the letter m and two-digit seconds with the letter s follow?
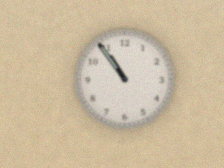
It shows 10h54
